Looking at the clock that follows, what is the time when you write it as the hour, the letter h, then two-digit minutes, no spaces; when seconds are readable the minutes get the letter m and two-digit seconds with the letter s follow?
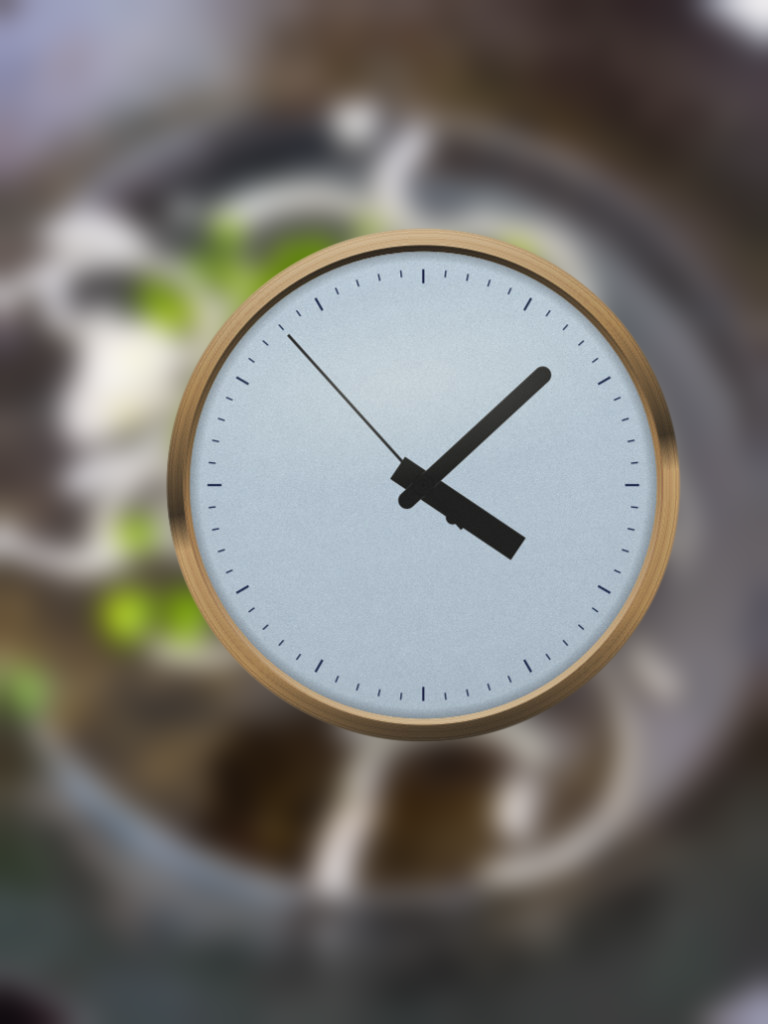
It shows 4h07m53s
